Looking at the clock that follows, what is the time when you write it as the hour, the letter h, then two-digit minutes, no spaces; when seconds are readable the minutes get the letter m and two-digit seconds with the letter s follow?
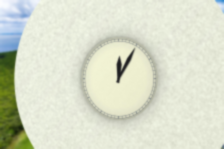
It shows 12h05
